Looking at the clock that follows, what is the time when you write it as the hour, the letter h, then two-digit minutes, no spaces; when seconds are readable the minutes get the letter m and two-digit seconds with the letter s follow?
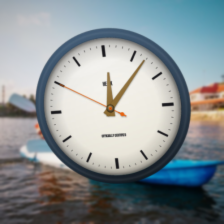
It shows 12h06m50s
